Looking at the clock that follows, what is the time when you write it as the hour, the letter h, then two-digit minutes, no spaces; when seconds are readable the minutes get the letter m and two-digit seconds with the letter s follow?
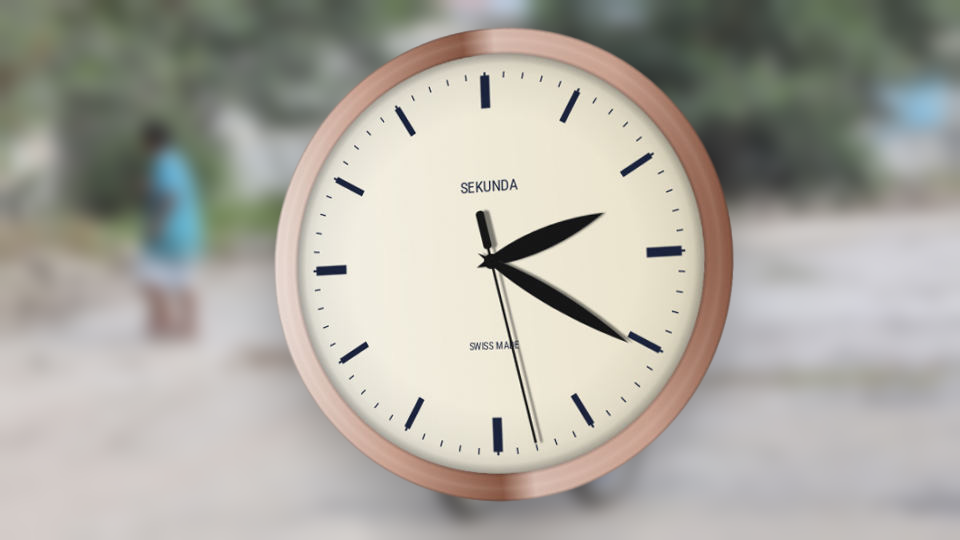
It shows 2h20m28s
